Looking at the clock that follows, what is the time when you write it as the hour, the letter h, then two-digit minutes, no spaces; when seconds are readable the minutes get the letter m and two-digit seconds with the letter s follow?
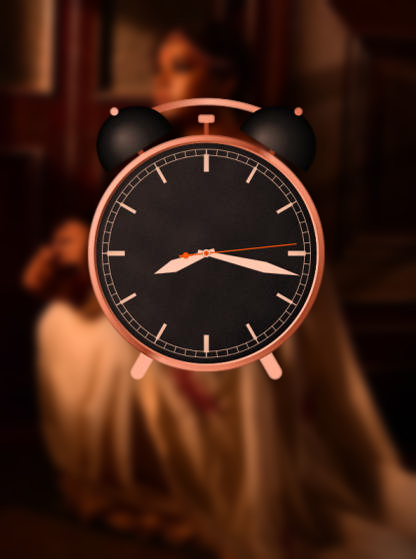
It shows 8h17m14s
